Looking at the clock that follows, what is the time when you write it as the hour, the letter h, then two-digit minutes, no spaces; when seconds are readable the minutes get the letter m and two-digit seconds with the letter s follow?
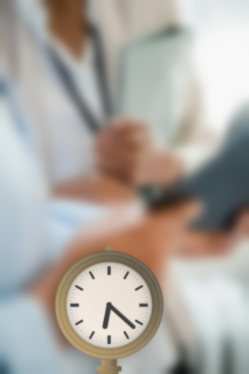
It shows 6h22
